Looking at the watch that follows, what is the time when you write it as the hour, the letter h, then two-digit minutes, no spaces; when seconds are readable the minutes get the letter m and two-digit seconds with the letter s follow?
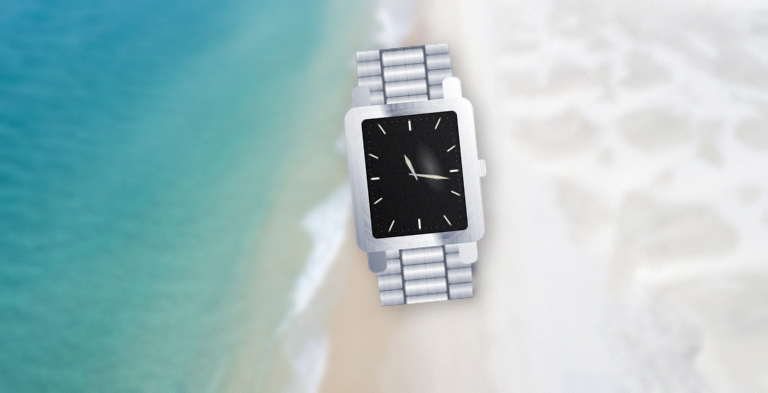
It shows 11h17
